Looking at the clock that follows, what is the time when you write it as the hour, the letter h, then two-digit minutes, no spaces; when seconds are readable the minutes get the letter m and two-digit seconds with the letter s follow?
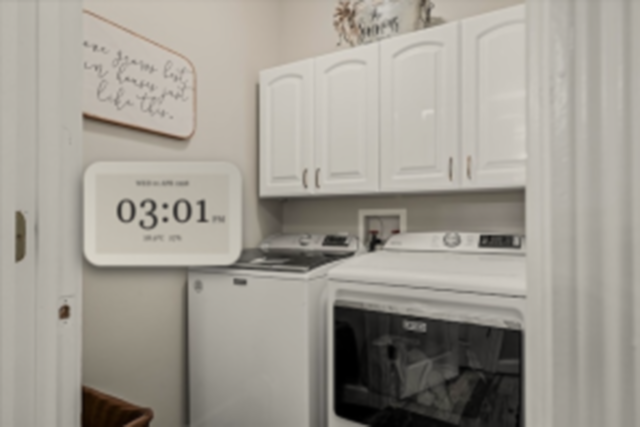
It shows 3h01
